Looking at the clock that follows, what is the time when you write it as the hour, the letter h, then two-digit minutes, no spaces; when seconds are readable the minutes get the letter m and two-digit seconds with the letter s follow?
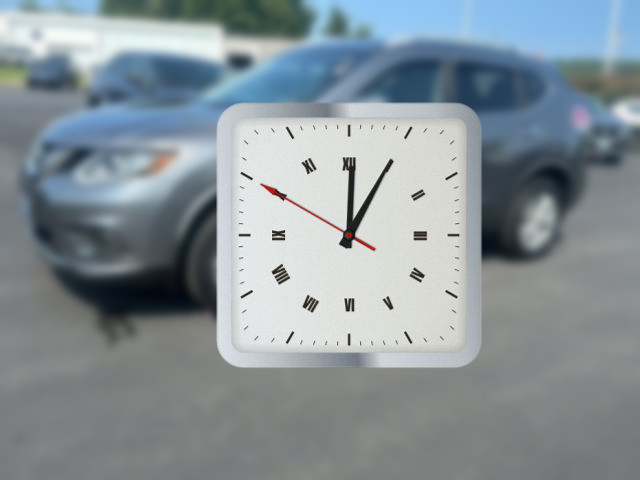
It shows 12h04m50s
